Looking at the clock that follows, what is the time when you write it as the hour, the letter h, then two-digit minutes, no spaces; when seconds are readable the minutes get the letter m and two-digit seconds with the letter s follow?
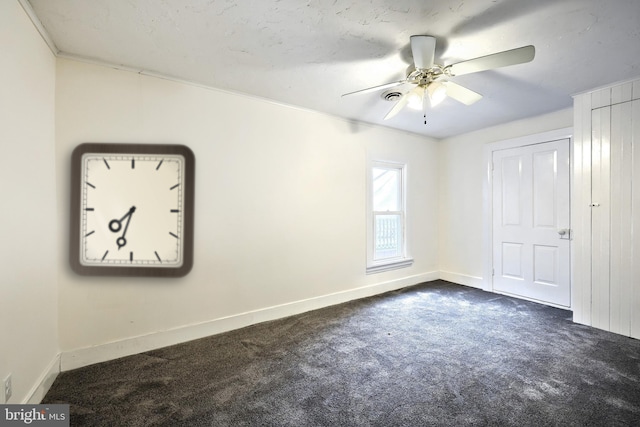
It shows 7h33
